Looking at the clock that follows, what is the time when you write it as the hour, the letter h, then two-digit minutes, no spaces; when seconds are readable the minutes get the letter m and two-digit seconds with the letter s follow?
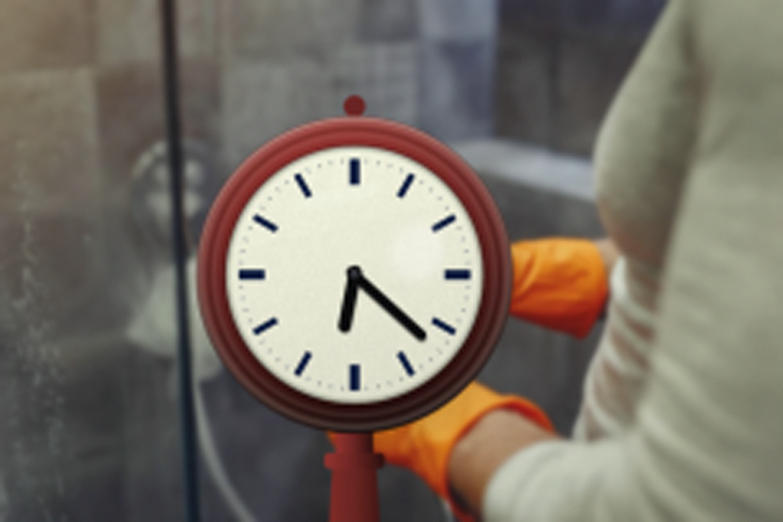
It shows 6h22
